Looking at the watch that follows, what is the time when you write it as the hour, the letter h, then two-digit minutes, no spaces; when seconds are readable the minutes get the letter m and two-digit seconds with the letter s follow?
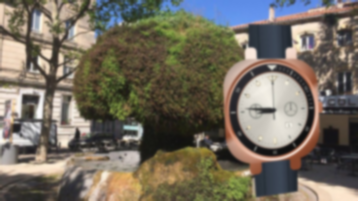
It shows 8h46
